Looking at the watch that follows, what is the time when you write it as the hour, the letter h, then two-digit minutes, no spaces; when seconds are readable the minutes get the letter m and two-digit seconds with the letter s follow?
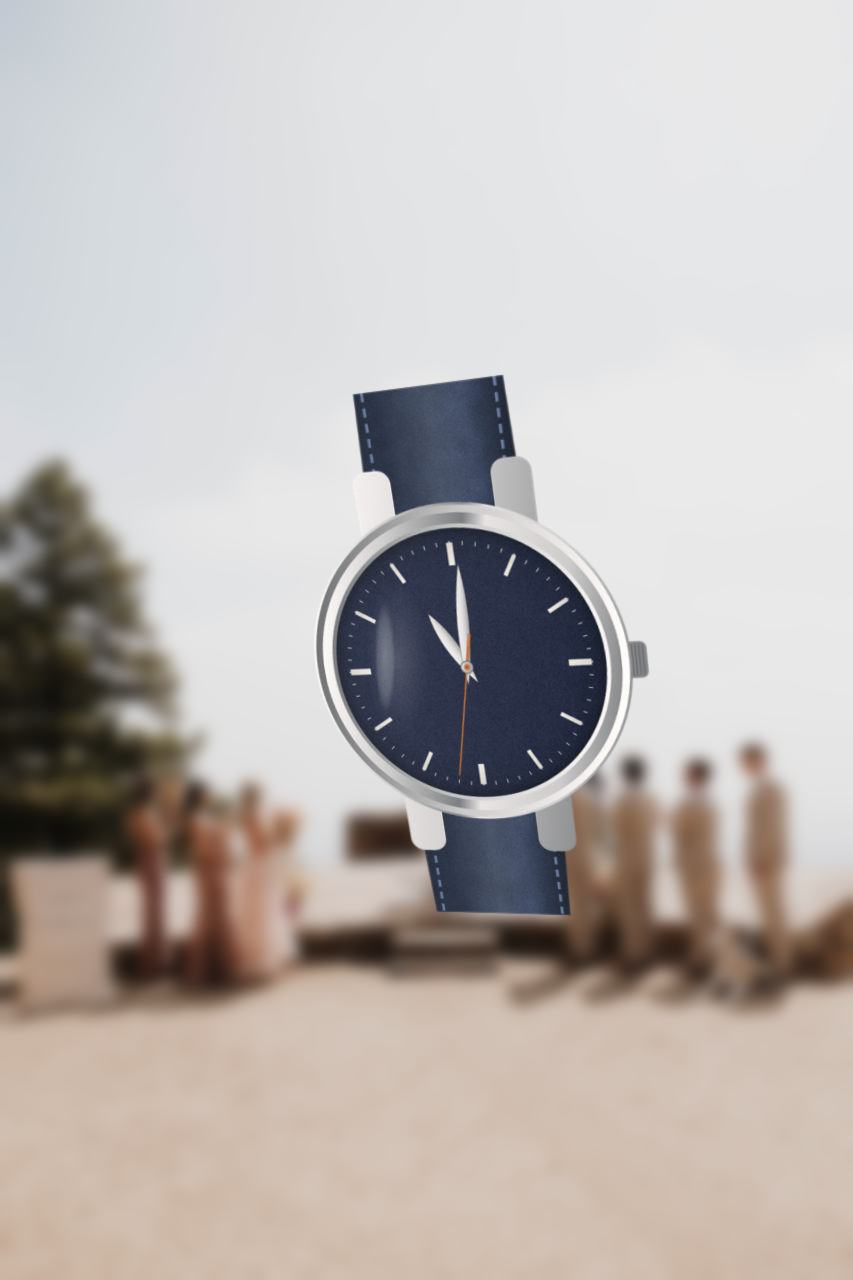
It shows 11h00m32s
